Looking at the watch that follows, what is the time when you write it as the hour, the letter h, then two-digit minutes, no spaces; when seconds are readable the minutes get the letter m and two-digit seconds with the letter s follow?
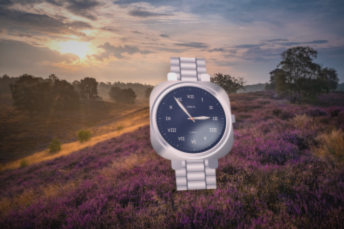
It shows 2h54
